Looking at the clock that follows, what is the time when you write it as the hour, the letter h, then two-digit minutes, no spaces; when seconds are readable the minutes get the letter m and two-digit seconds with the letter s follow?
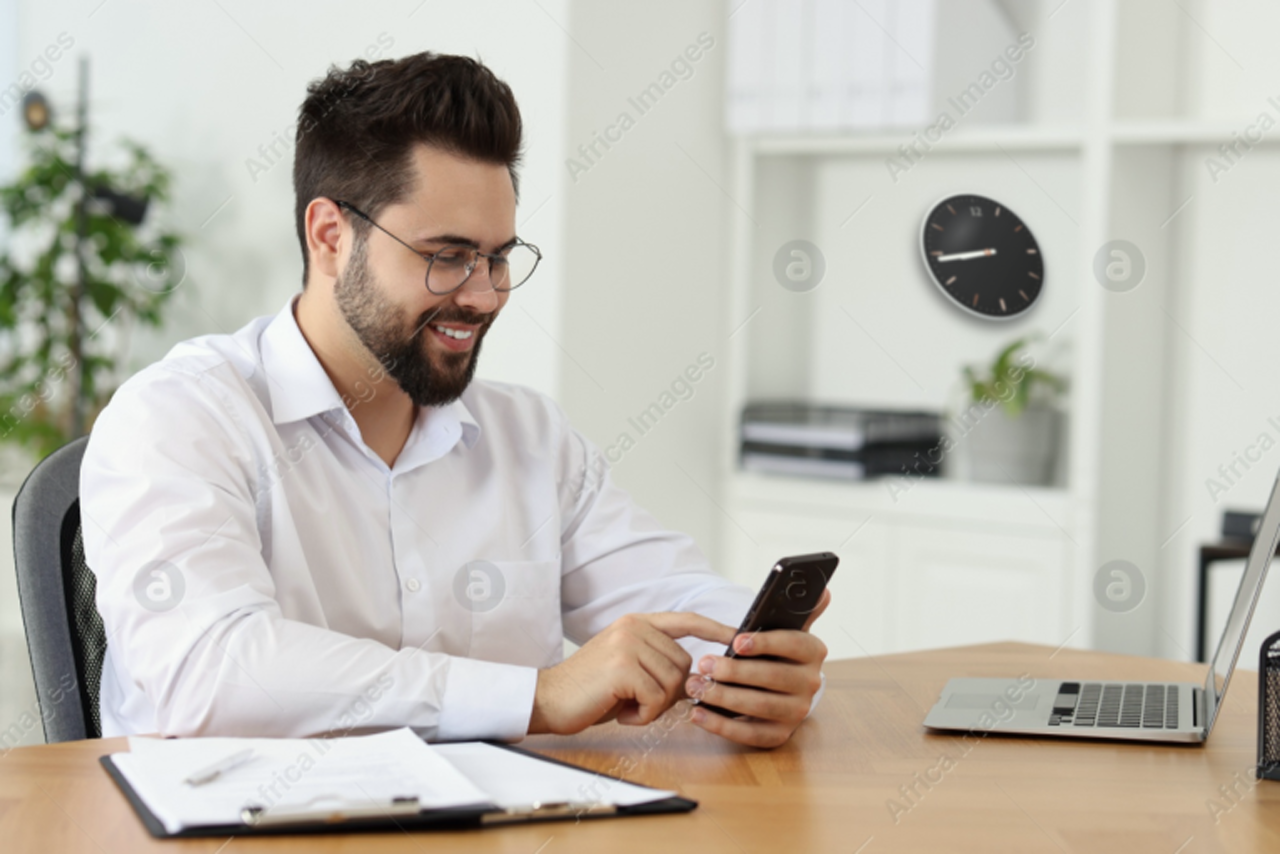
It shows 8h44
